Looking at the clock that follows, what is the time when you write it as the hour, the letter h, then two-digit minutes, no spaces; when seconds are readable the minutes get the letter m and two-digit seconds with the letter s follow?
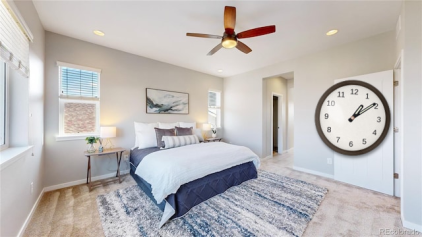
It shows 1h09
